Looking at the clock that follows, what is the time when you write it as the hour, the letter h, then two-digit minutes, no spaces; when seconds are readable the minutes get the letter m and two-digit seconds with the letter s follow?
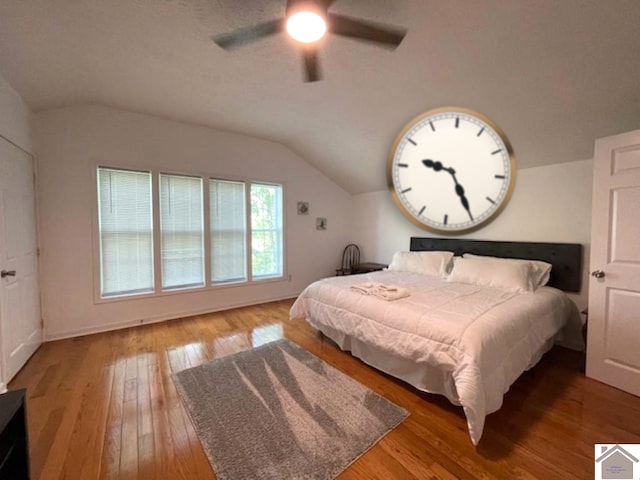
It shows 9h25
